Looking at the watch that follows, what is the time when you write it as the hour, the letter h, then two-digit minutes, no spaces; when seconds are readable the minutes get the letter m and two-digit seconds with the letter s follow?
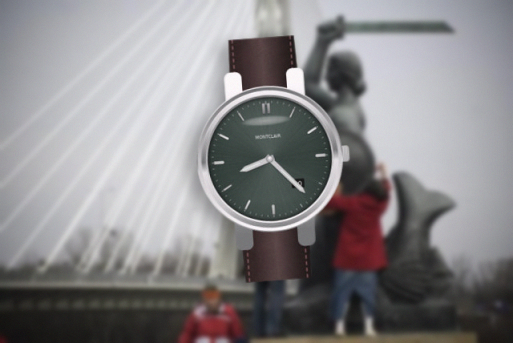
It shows 8h23
